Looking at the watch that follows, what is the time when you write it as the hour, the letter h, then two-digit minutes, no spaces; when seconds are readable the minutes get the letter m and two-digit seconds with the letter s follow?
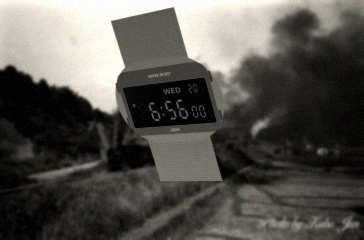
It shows 6h56m00s
